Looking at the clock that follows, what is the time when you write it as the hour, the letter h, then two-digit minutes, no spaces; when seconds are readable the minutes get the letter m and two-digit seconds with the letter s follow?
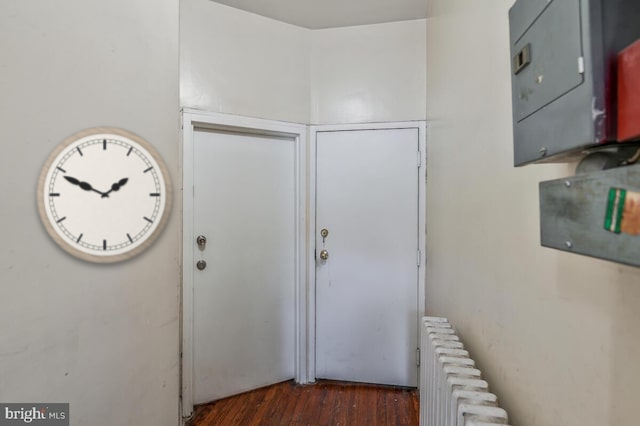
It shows 1h49
